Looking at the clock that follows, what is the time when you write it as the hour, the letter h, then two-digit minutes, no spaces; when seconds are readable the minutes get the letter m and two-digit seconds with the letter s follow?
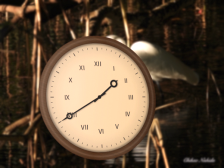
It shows 1h40
